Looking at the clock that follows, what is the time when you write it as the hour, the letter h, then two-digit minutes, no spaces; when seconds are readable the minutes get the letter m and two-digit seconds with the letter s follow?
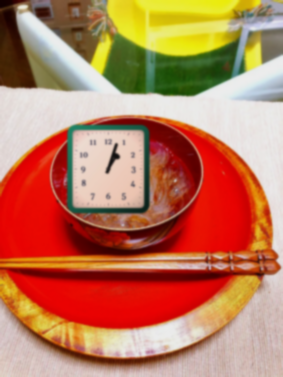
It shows 1h03
